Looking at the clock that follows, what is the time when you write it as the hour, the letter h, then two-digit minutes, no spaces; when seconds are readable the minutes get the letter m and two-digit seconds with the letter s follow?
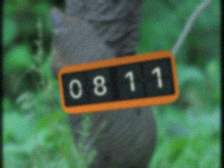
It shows 8h11
